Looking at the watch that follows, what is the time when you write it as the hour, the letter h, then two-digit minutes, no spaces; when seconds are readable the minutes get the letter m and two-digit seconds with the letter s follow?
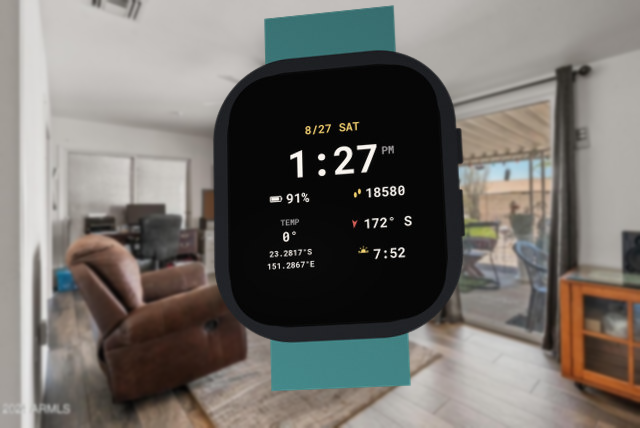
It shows 1h27
